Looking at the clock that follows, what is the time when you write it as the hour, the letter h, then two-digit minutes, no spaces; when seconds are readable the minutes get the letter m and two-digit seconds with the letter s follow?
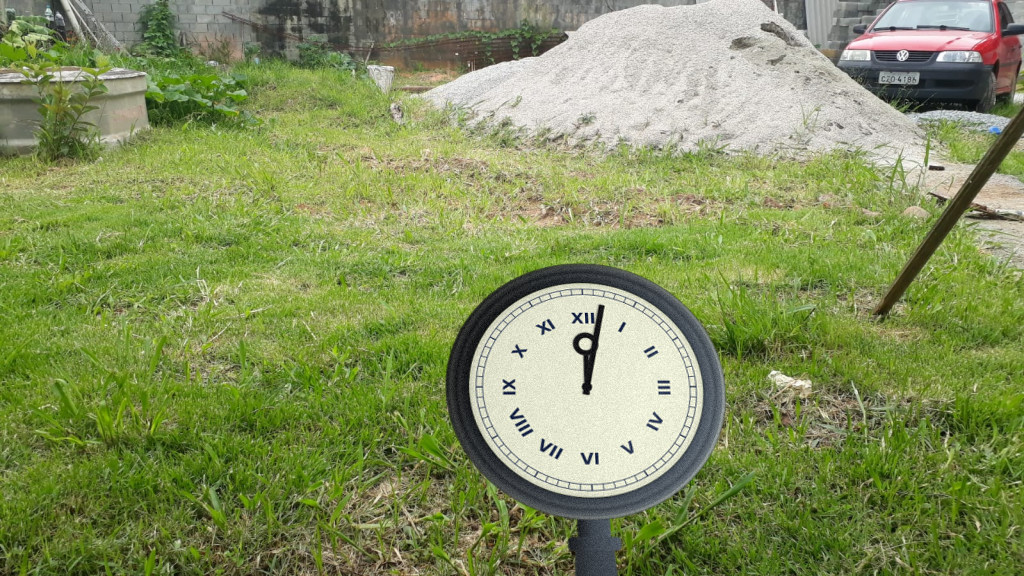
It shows 12h02
